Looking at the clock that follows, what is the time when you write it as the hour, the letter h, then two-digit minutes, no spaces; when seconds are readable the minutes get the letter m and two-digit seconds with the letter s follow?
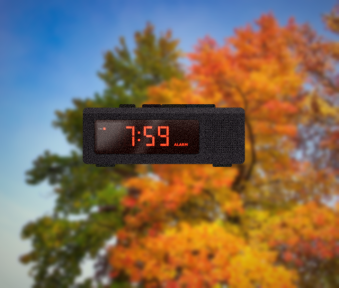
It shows 7h59
